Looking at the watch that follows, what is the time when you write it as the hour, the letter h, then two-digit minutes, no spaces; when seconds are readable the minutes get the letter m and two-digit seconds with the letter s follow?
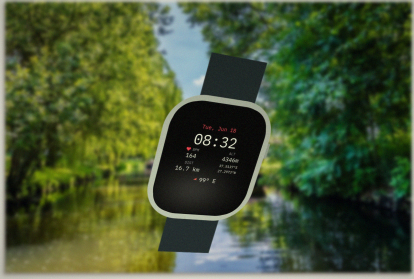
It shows 8h32
